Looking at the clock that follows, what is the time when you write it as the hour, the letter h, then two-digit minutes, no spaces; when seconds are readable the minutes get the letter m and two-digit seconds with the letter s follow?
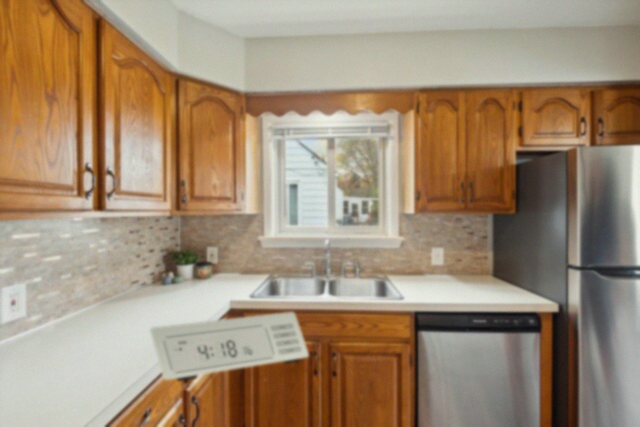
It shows 4h18
